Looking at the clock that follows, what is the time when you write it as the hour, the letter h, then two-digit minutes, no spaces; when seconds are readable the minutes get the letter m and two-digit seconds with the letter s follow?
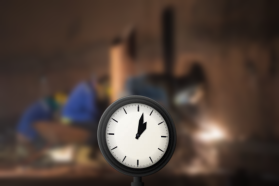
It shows 1h02
